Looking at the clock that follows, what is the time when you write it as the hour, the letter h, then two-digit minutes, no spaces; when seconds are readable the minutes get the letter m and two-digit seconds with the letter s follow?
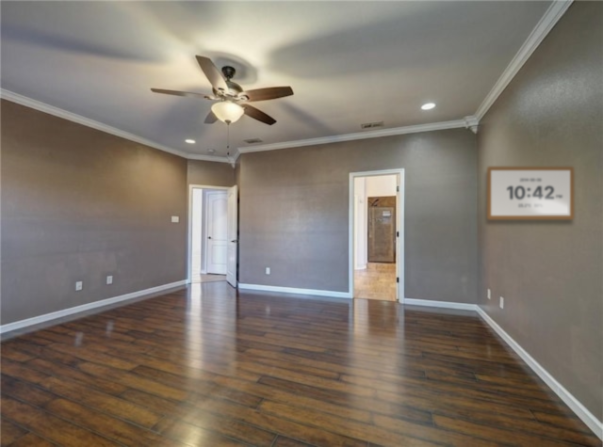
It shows 10h42
